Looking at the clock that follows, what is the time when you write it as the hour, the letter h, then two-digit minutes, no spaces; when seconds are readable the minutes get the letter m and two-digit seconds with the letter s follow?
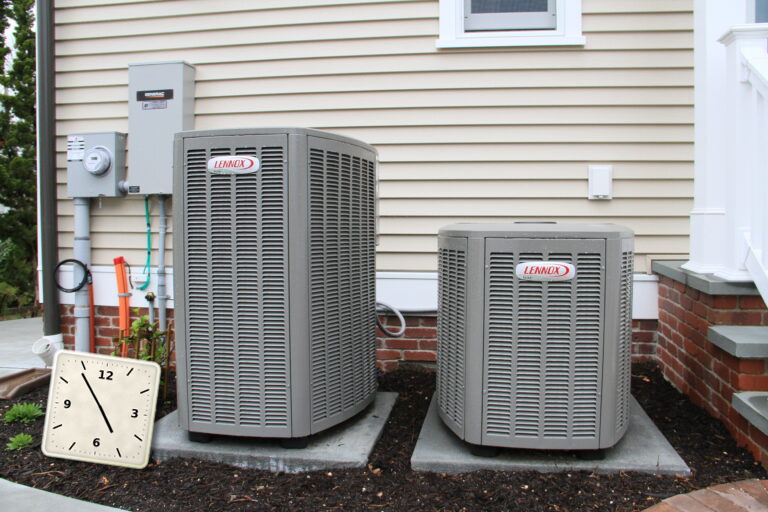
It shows 4h54
